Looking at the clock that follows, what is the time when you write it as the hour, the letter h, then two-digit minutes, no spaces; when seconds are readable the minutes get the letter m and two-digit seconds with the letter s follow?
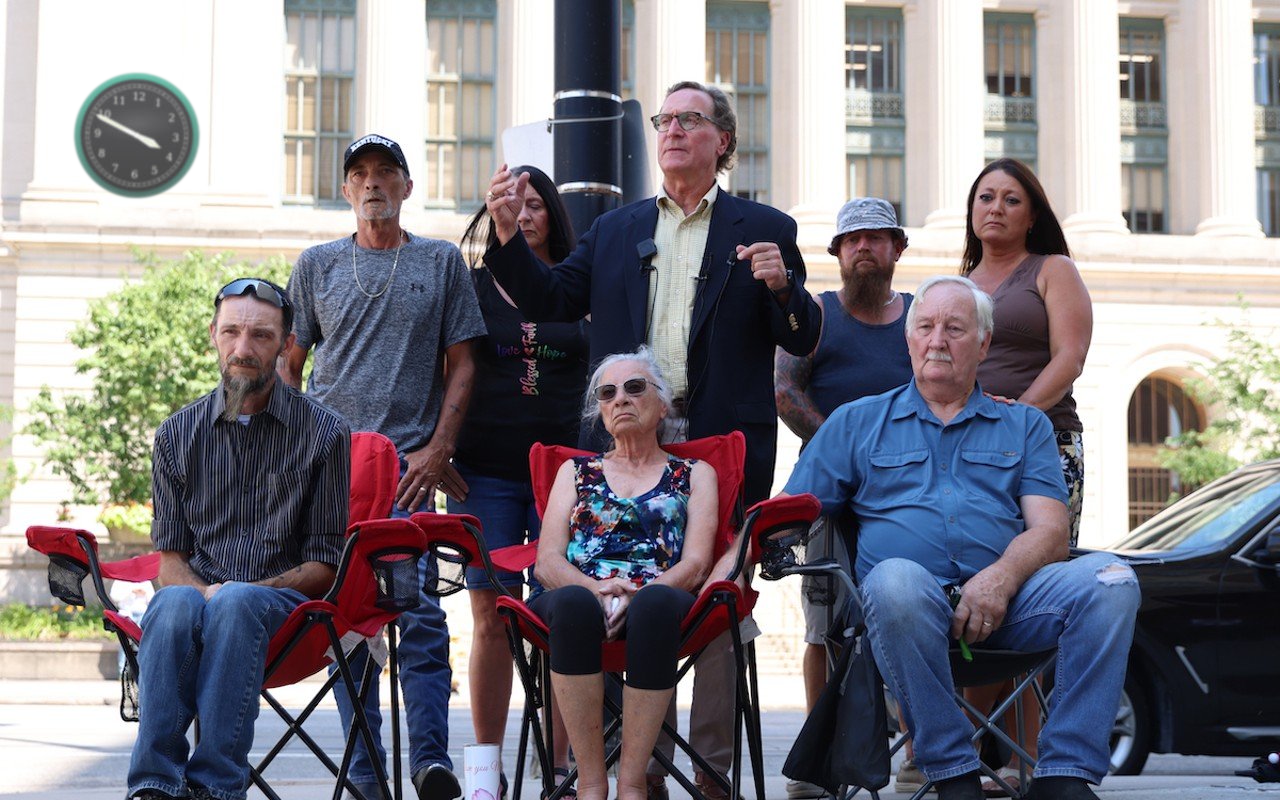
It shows 3h49
